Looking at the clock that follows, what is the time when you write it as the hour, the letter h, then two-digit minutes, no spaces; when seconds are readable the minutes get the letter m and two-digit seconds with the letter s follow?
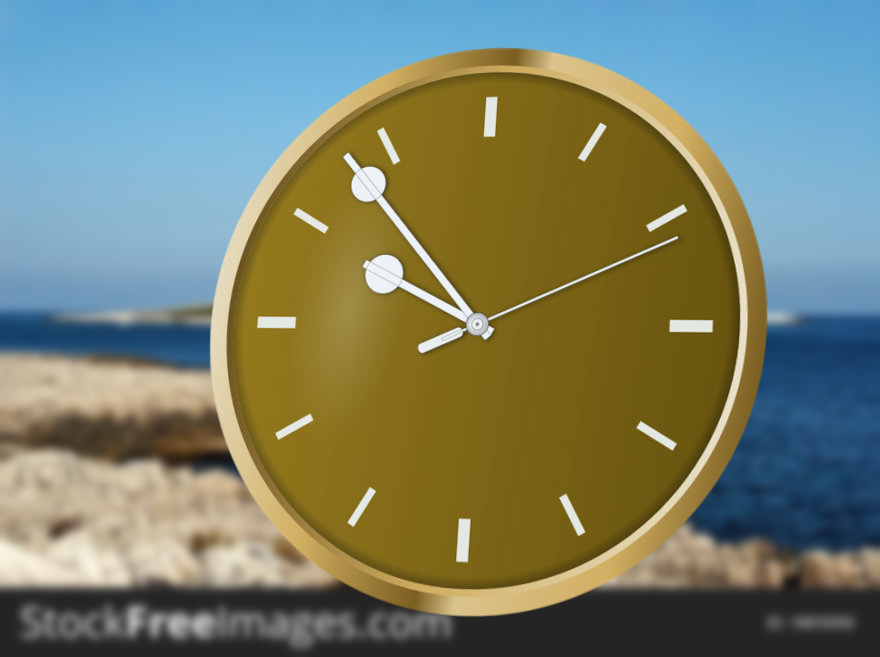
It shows 9h53m11s
